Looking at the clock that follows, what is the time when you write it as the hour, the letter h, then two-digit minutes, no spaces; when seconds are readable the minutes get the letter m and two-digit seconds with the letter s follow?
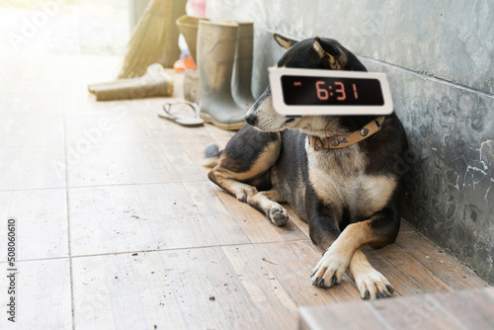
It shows 6h31
